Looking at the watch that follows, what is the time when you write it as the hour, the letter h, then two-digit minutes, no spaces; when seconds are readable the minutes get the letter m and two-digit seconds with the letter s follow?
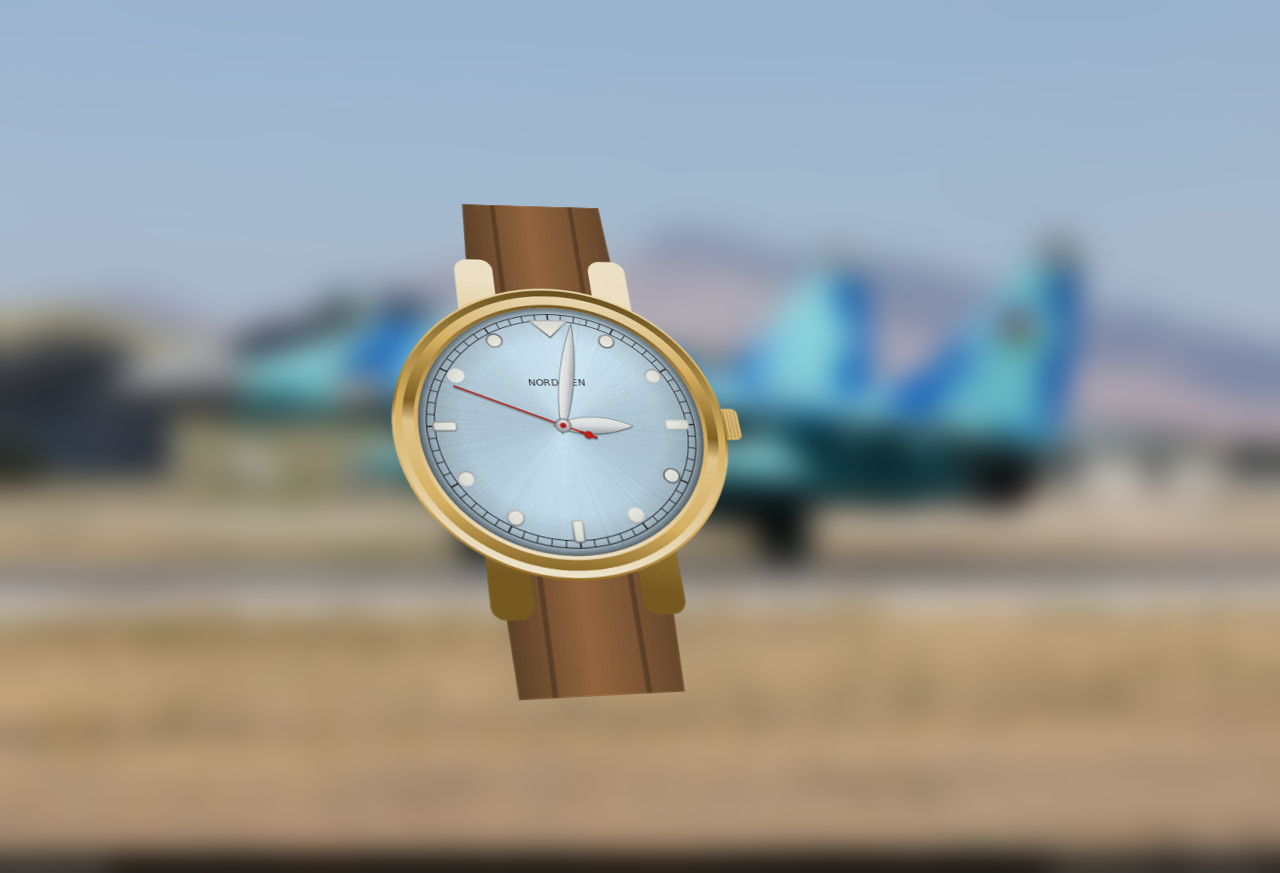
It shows 3h01m49s
